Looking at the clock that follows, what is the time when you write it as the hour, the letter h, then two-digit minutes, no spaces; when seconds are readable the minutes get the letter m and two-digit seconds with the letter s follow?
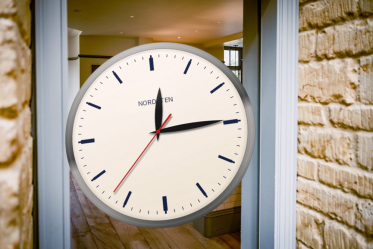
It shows 12h14m37s
